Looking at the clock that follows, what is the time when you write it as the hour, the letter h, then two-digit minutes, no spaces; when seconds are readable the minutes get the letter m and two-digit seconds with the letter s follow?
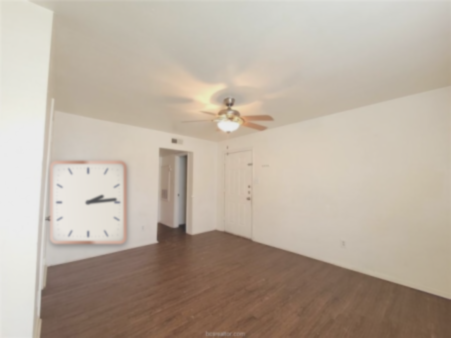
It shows 2h14
